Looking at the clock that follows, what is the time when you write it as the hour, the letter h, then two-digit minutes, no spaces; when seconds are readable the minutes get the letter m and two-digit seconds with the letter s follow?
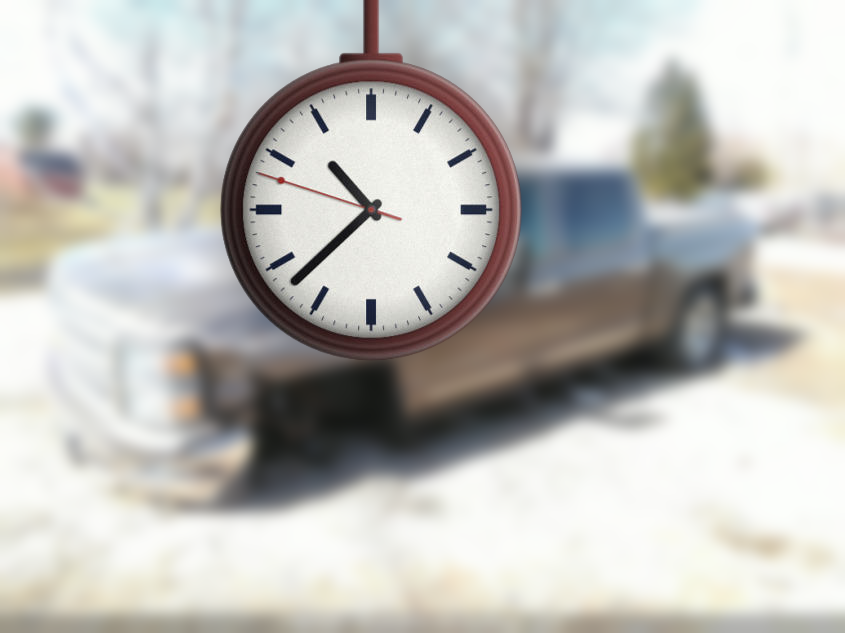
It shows 10h37m48s
